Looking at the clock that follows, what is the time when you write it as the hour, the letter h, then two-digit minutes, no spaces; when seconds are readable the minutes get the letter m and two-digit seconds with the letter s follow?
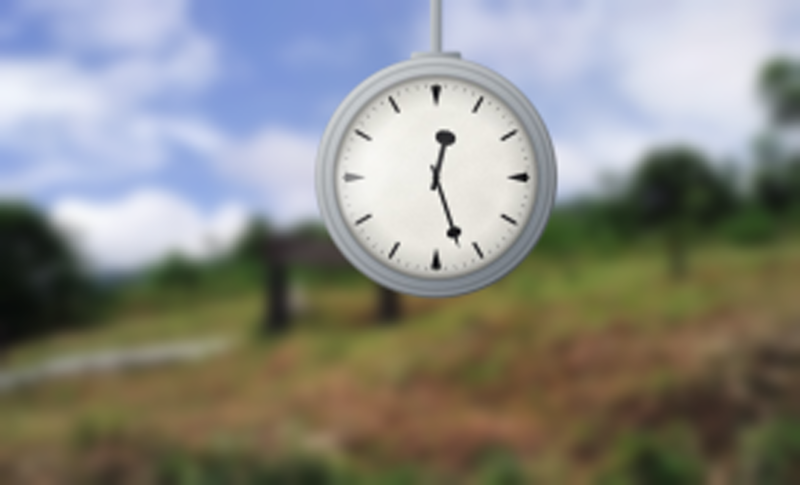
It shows 12h27
